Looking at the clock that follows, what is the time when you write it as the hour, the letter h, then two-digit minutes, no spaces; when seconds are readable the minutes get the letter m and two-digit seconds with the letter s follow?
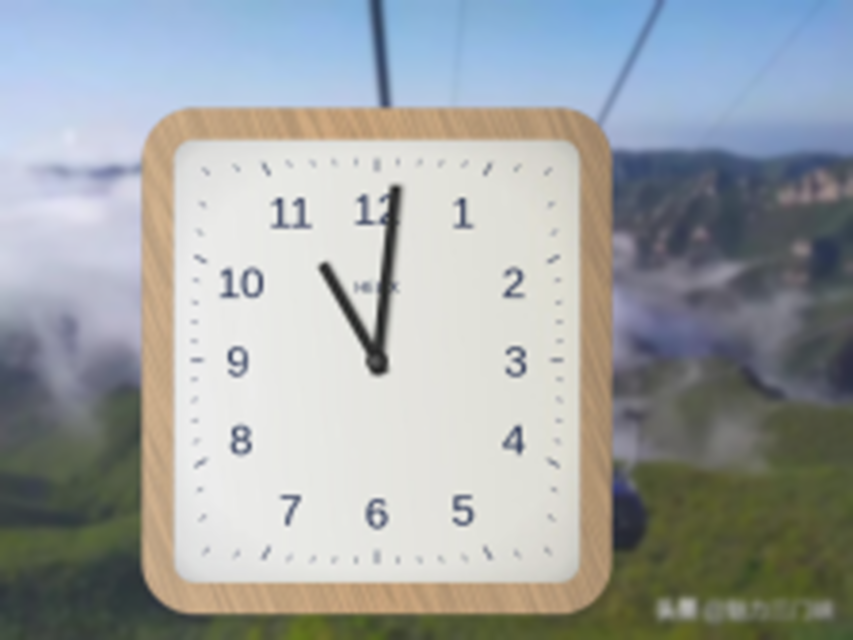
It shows 11h01
